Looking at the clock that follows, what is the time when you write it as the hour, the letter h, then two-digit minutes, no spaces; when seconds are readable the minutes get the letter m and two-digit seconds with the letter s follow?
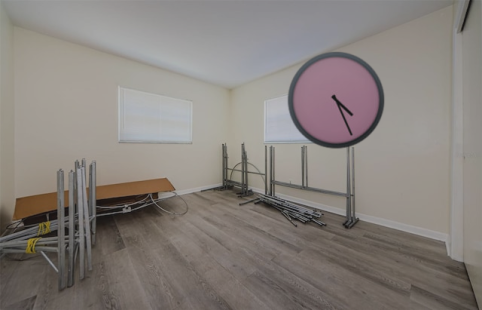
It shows 4h26
